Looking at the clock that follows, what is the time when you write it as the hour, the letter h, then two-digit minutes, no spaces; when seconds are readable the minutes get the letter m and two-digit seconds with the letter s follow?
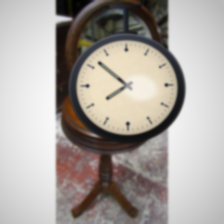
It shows 7h52
